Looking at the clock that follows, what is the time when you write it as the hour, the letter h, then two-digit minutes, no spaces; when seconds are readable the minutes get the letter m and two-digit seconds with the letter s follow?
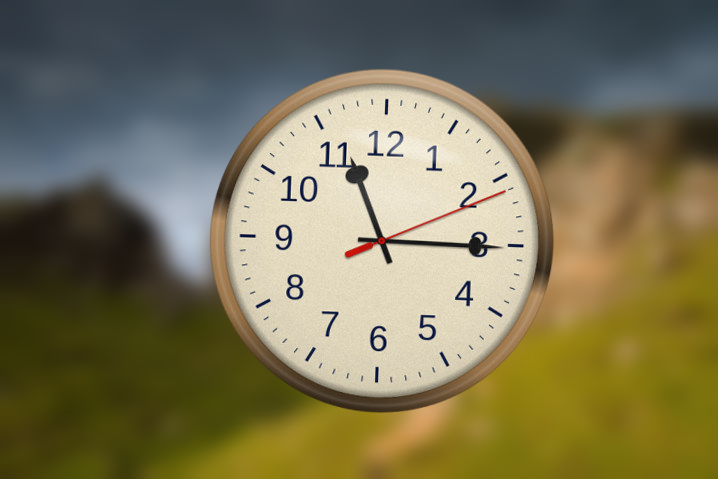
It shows 11h15m11s
